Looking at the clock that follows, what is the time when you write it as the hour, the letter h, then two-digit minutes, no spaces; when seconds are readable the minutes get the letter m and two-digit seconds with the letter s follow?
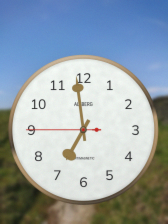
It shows 6h58m45s
